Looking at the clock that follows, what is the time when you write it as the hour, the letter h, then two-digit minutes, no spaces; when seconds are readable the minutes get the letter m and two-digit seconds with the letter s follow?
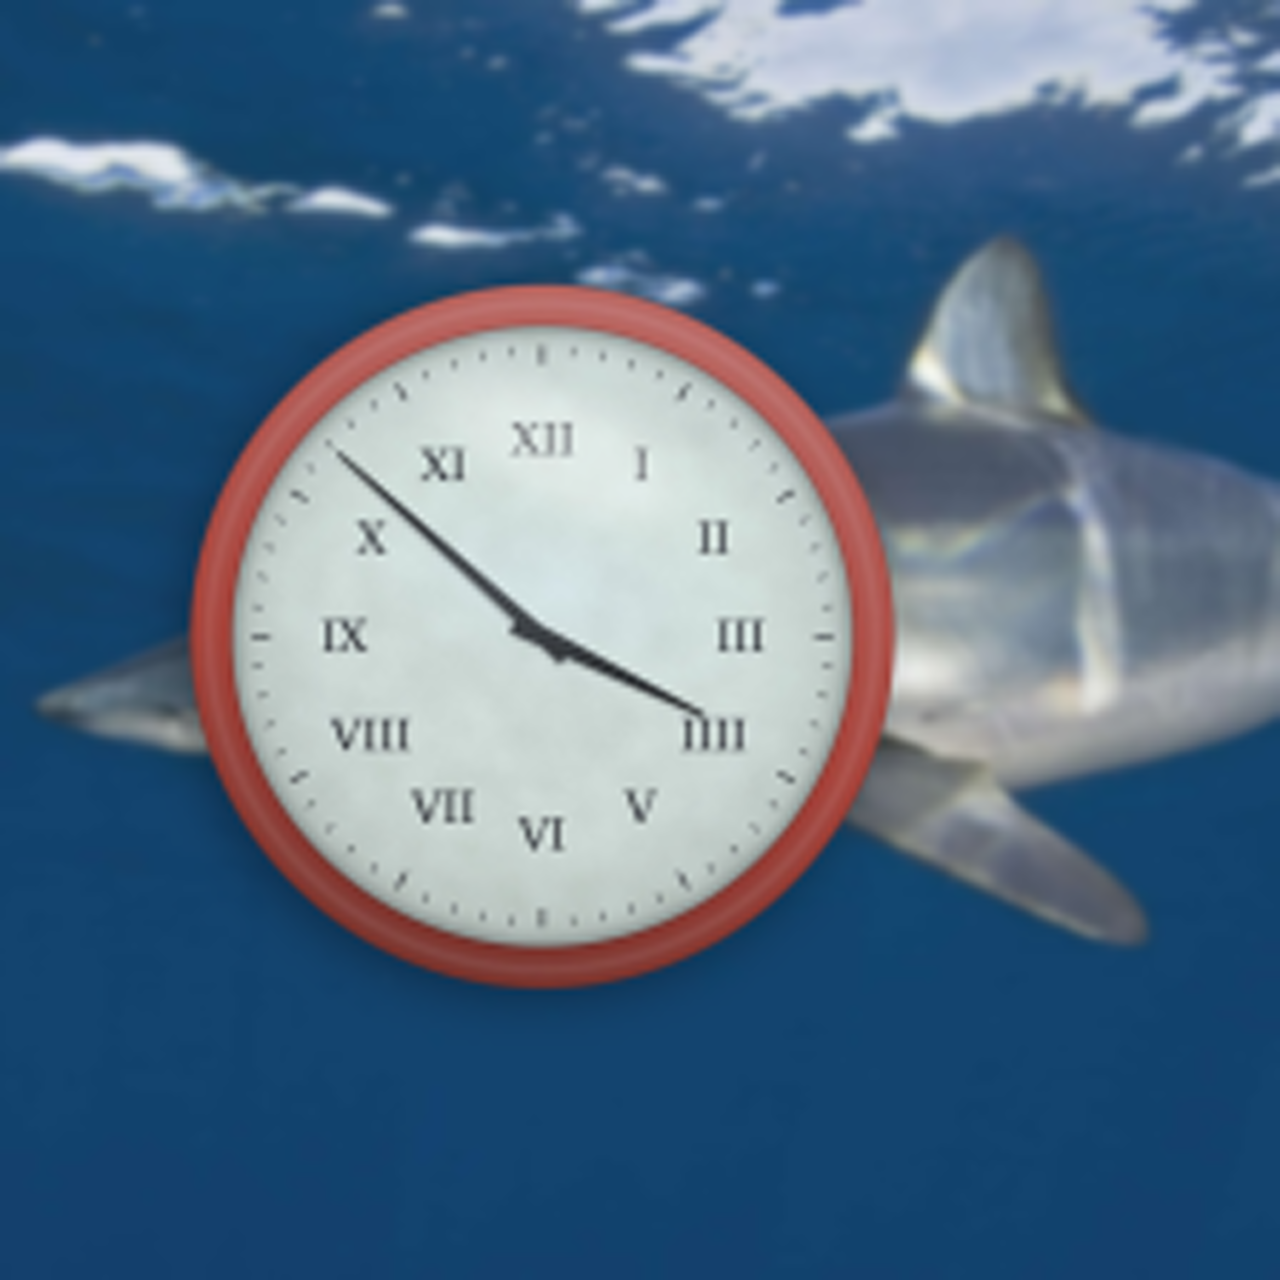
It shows 3h52
